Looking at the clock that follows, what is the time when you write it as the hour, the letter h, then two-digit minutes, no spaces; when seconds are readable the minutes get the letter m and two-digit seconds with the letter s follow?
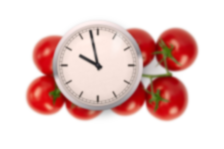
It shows 9h58
